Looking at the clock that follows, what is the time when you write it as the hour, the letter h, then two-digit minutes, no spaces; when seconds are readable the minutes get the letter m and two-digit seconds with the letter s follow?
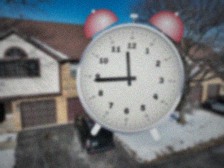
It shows 11h44
